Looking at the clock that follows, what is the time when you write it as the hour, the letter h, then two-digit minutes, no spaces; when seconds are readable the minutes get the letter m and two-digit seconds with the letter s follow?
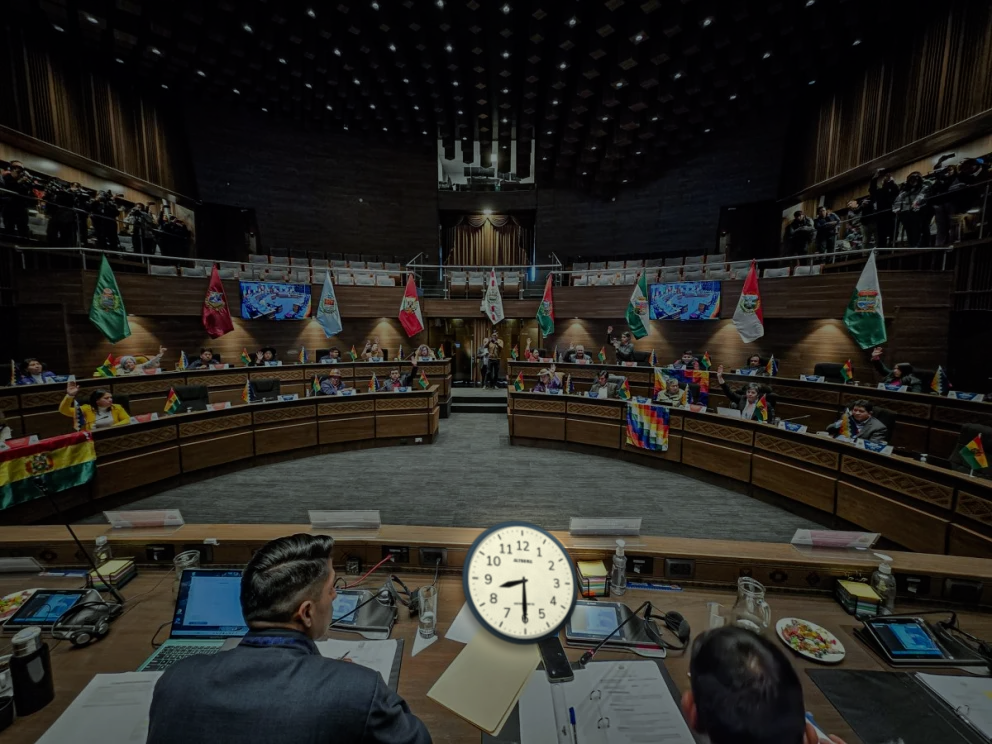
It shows 8h30
